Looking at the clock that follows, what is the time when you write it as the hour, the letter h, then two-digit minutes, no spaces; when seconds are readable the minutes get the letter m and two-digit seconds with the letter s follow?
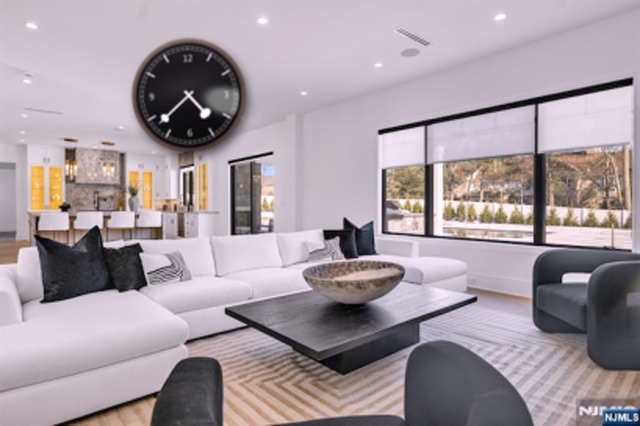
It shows 4h38
